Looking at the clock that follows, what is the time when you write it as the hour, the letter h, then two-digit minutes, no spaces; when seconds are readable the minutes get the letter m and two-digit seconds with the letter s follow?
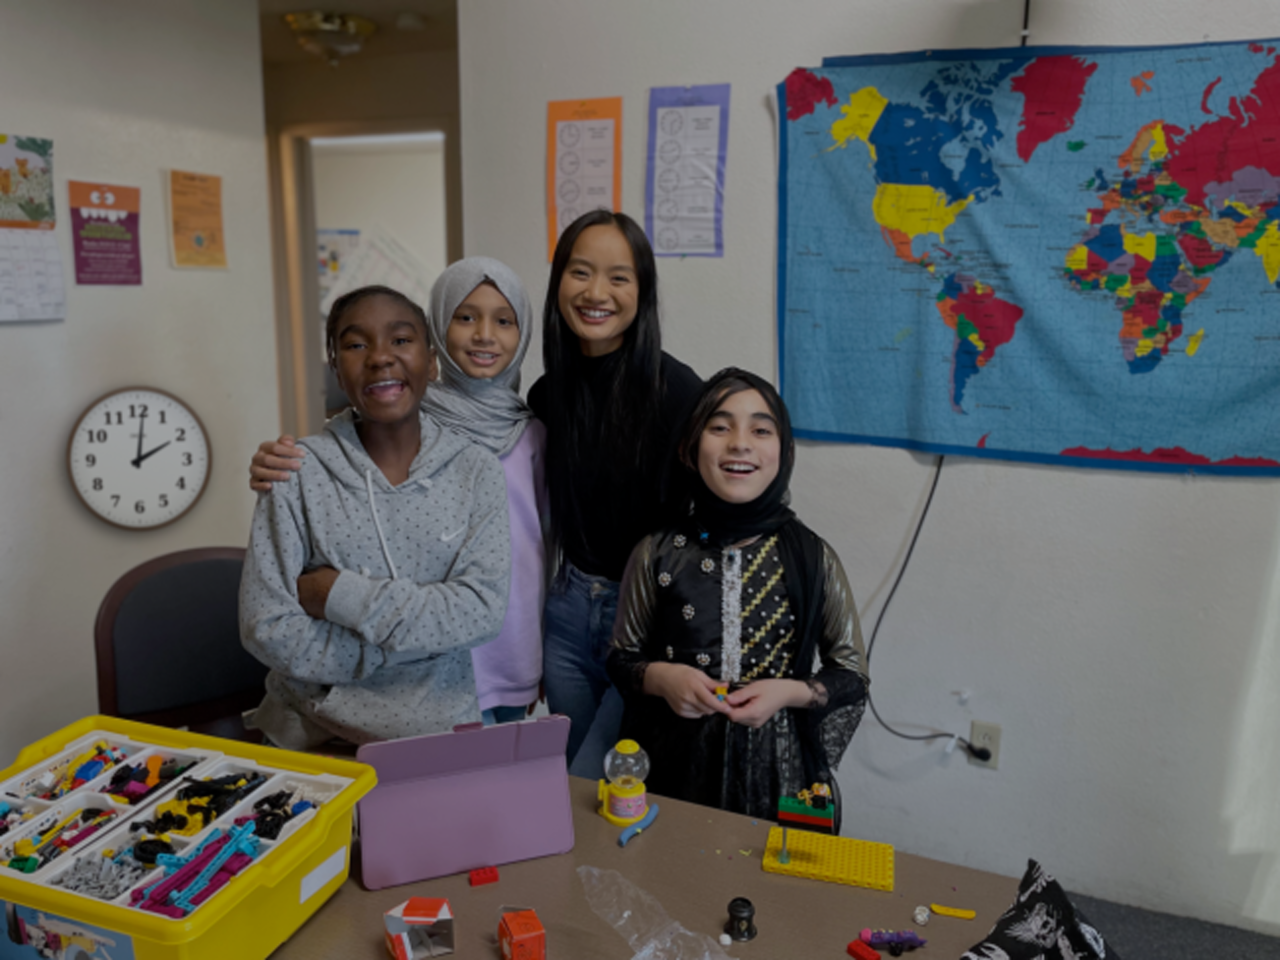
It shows 2h01
